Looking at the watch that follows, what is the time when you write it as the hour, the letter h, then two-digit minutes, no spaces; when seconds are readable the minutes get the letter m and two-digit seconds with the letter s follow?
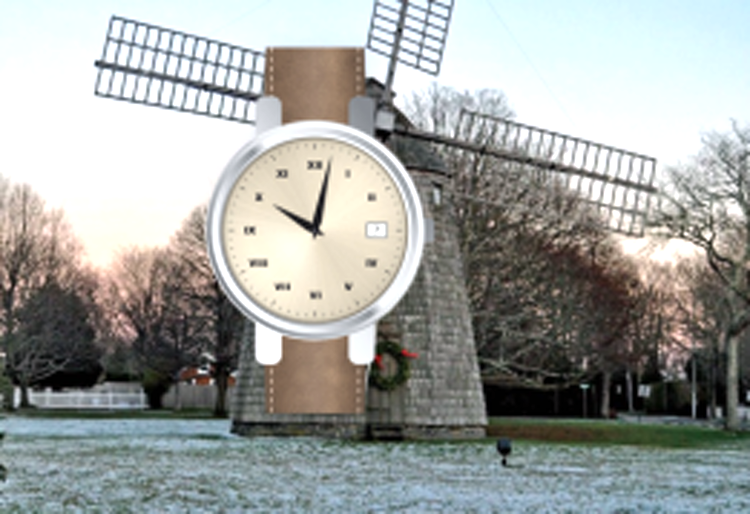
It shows 10h02
